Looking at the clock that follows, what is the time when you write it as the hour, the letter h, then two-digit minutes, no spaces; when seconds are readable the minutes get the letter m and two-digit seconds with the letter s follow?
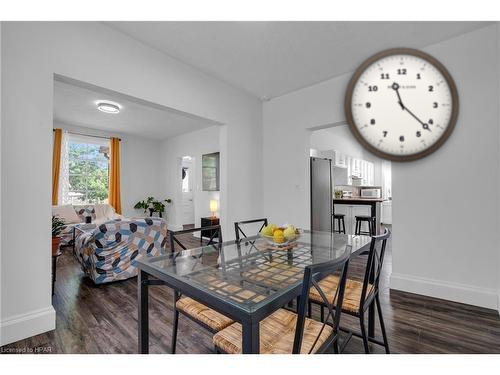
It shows 11h22
